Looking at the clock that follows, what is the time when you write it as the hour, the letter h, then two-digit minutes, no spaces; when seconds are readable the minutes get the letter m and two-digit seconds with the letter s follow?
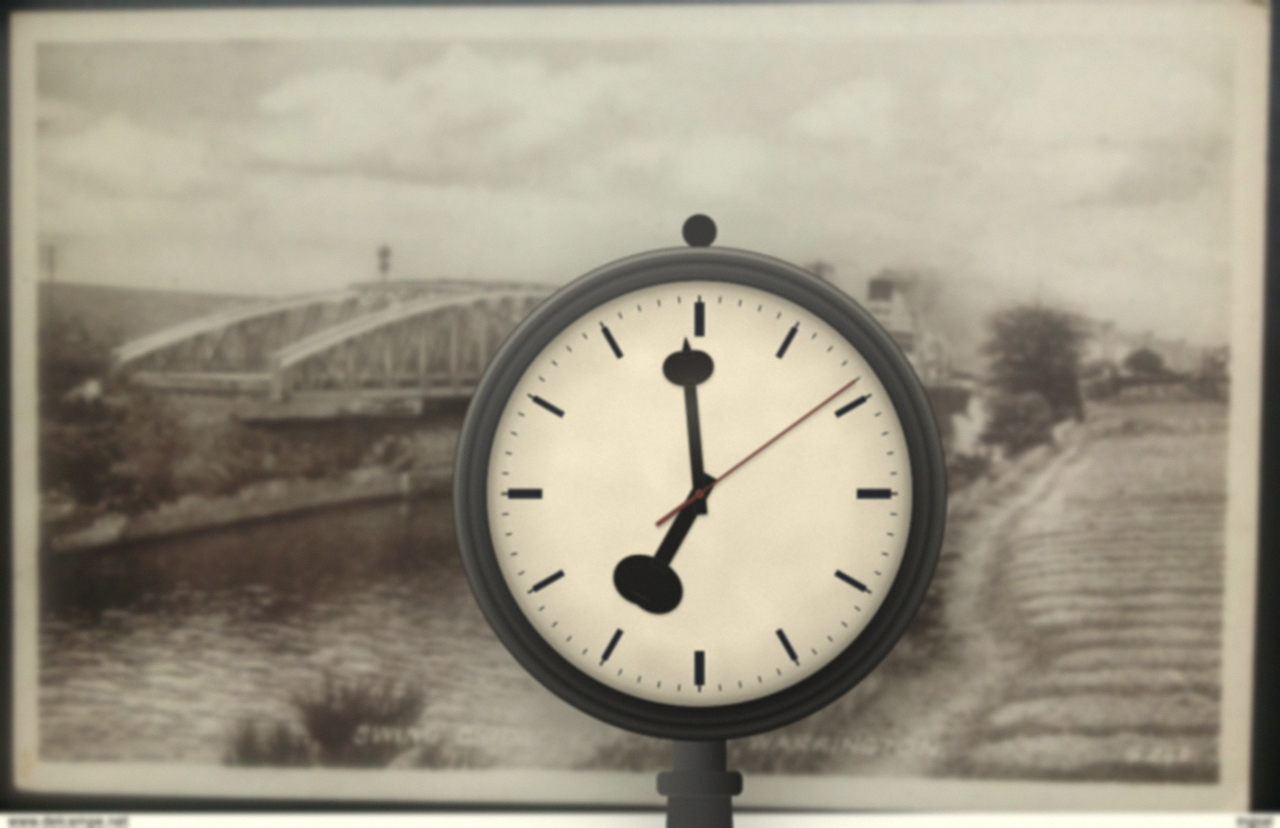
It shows 6h59m09s
